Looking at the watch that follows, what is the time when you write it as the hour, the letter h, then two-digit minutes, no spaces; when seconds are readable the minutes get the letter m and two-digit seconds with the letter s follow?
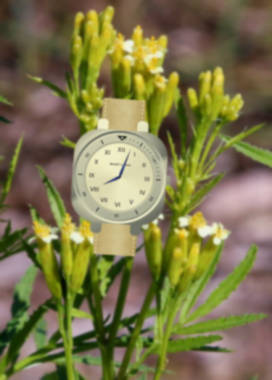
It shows 8h03
